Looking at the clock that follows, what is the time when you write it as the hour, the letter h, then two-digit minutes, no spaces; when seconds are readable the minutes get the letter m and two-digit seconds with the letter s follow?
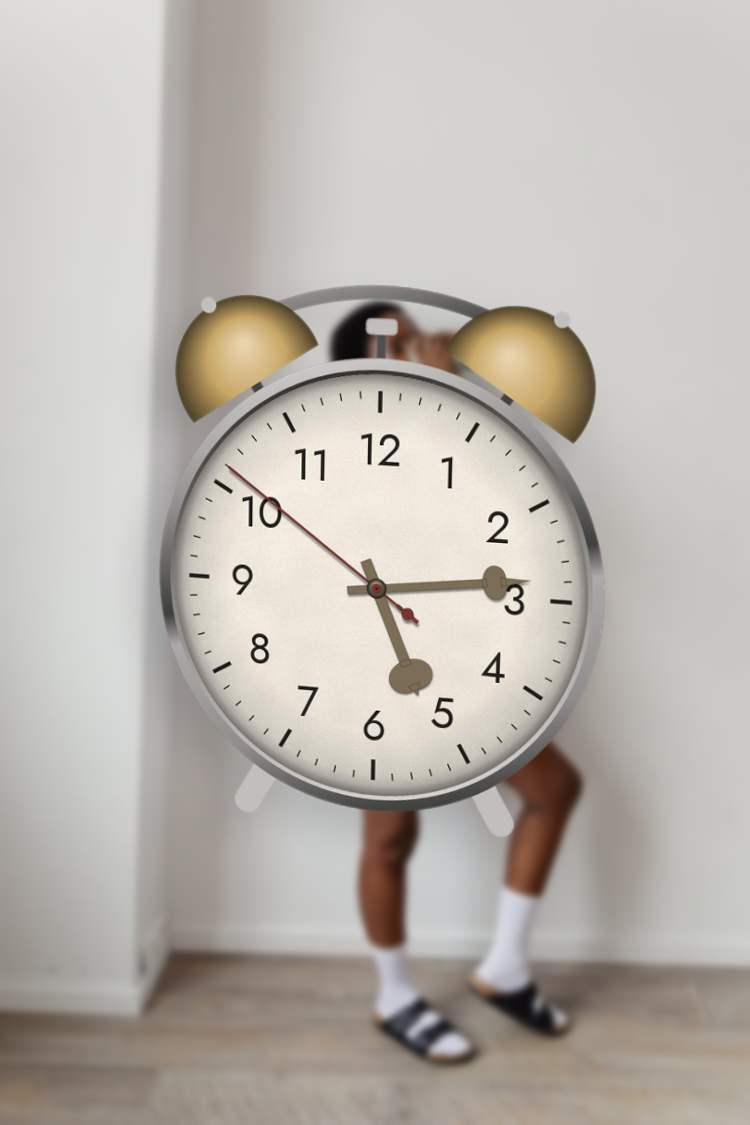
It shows 5h13m51s
